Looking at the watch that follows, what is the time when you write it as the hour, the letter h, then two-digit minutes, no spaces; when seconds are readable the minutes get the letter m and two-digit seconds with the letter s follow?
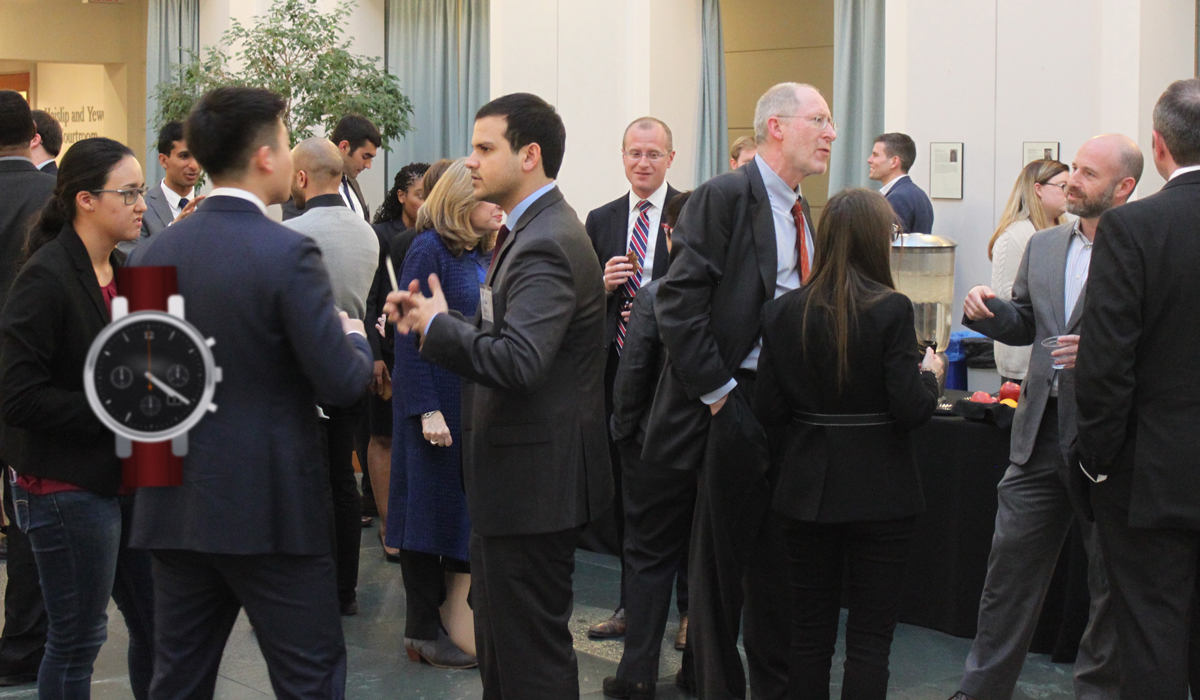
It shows 4h21
